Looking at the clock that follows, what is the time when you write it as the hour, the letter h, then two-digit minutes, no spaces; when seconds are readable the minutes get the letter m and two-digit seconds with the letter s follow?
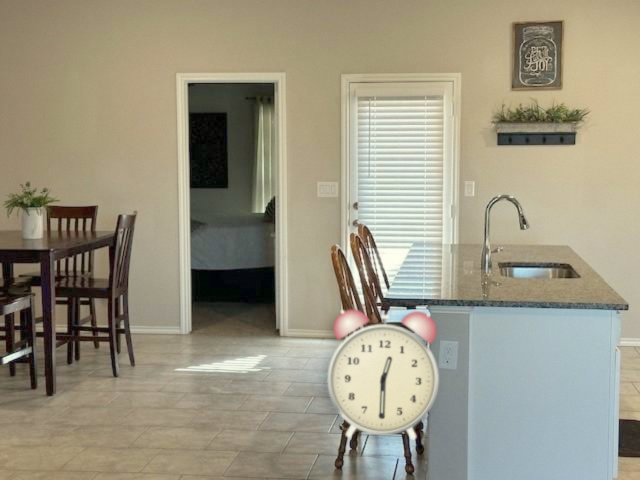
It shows 12h30
